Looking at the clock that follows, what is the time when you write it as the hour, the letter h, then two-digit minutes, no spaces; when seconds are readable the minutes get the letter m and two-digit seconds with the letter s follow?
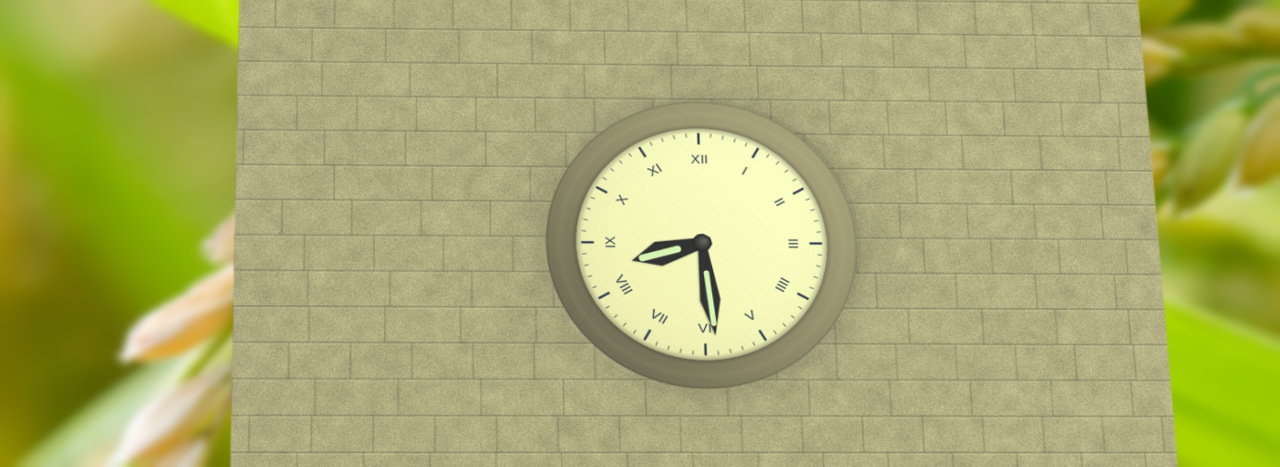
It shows 8h29
